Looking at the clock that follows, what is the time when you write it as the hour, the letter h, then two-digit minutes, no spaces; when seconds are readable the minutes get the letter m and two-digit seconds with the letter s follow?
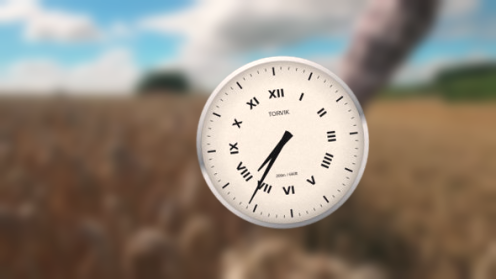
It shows 7h36
